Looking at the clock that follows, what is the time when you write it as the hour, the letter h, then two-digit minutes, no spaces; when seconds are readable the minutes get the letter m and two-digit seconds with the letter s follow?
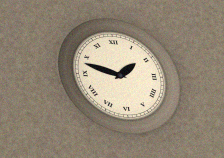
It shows 1h48
